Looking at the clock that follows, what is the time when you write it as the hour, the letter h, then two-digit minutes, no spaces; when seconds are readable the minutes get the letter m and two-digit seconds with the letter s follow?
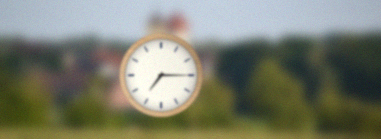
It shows 7h15
